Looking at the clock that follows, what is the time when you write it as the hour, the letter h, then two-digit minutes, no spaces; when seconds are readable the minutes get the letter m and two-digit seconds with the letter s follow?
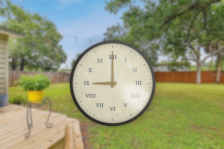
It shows 9h00
